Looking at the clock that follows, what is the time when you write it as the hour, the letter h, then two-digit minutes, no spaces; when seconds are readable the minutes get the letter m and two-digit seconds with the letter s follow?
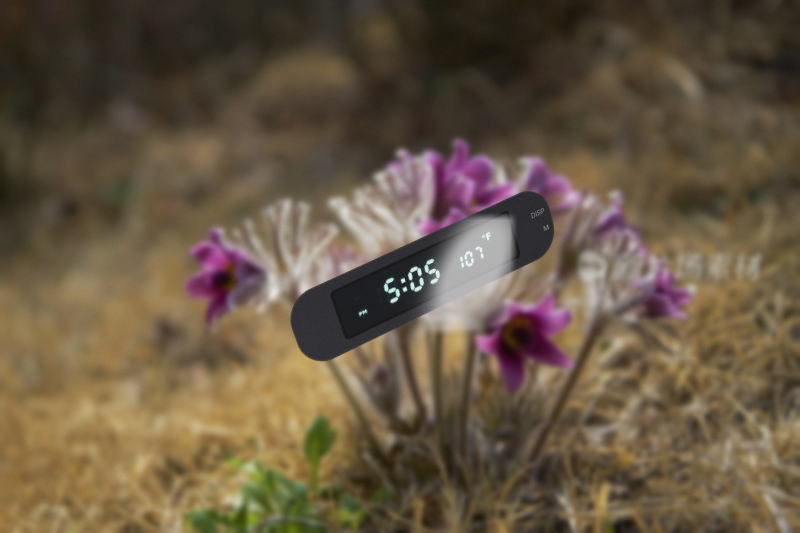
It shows 5h05
